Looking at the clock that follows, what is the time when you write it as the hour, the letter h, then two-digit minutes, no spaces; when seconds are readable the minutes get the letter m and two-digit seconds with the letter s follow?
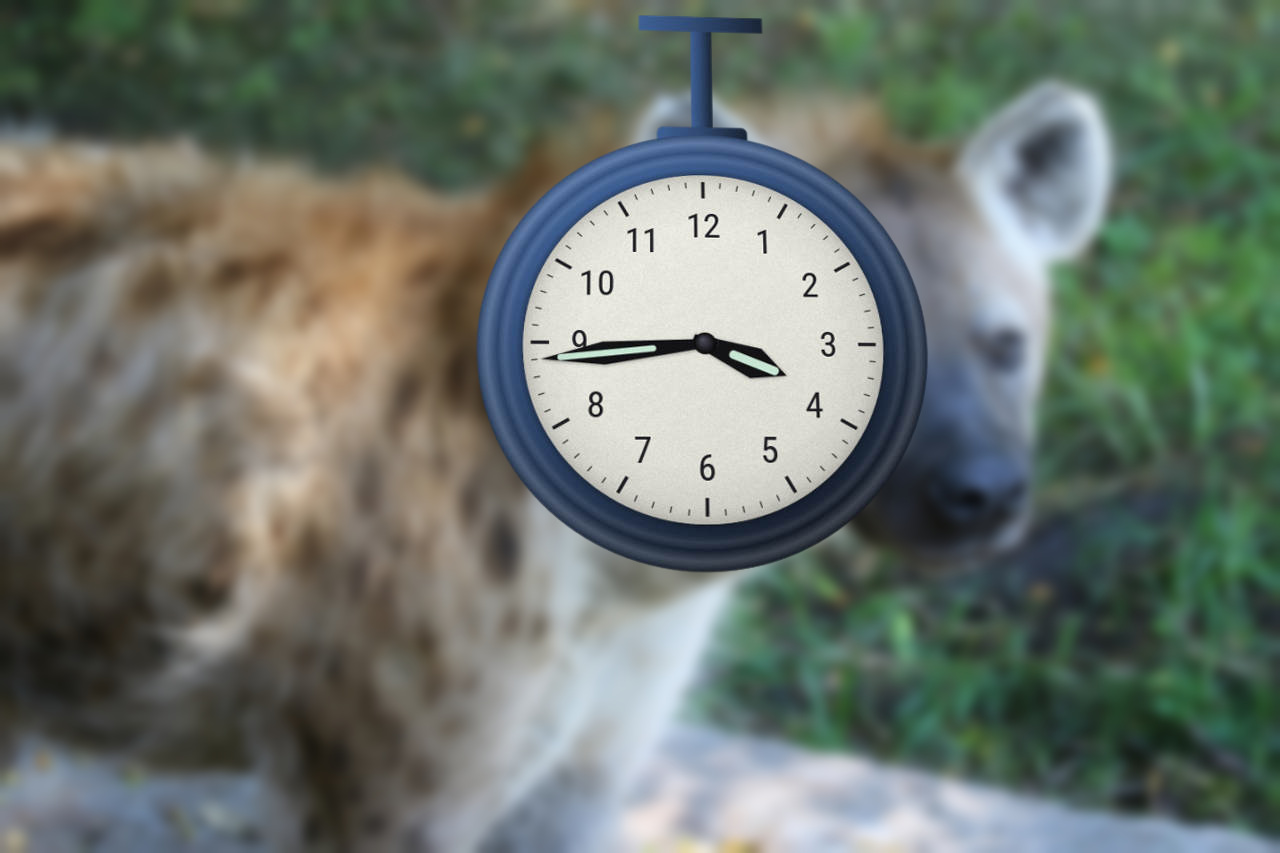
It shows 3h44
